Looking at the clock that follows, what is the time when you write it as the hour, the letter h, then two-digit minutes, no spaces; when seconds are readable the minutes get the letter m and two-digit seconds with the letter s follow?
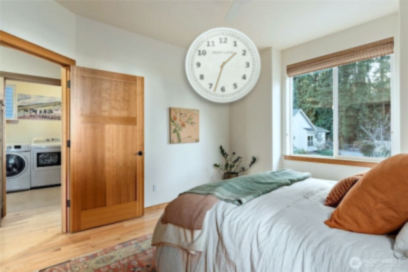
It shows 1h33
